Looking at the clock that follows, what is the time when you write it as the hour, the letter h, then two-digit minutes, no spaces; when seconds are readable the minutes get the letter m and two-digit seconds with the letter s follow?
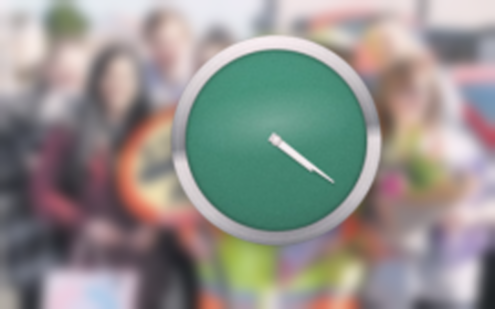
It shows 4h21
